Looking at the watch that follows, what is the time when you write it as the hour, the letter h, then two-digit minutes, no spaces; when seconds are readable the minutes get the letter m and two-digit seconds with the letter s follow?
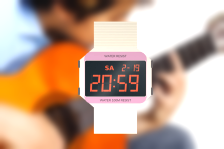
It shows 20h59
